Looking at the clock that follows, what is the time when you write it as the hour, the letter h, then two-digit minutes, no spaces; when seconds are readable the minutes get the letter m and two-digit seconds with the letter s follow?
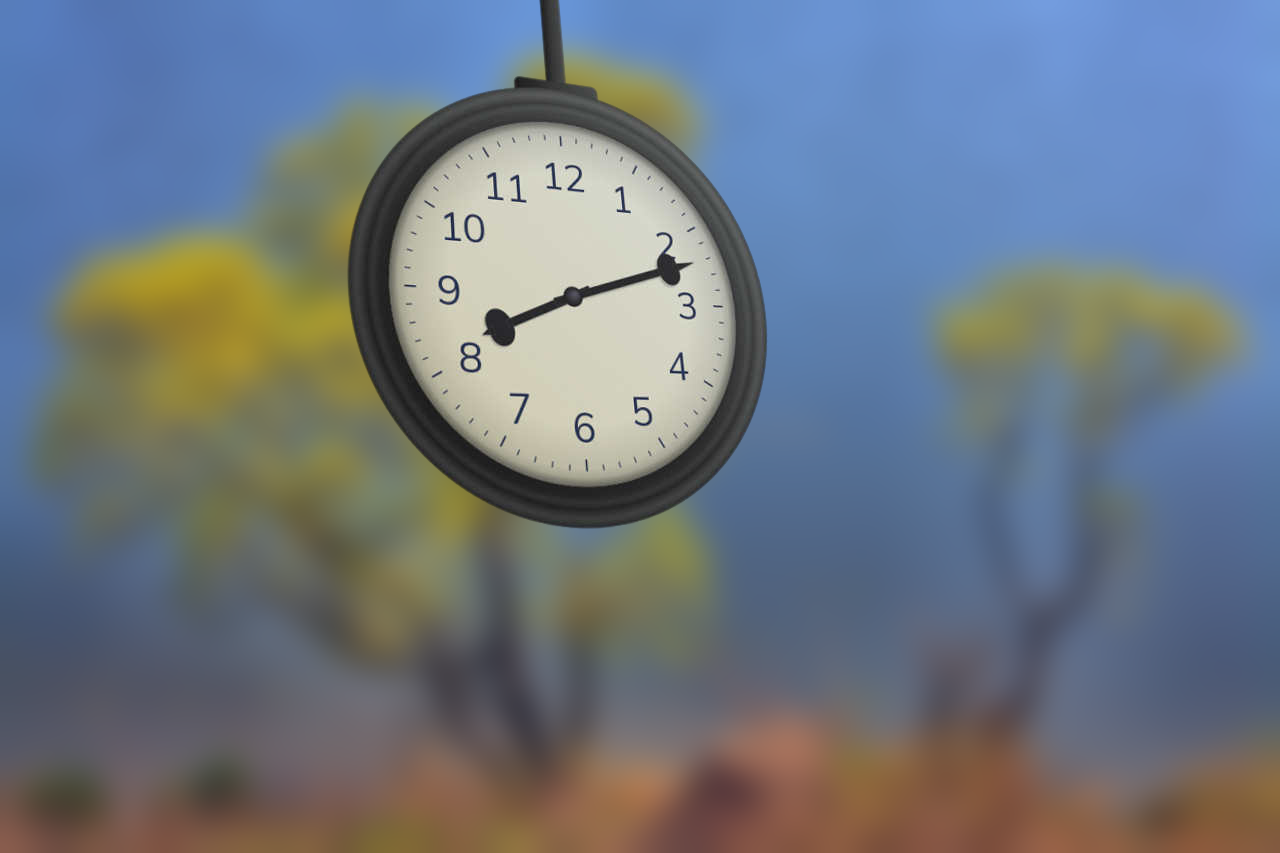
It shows 8h12
